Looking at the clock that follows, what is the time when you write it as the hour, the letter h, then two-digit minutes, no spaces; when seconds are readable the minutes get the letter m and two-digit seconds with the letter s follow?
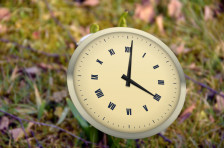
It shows 4h01
